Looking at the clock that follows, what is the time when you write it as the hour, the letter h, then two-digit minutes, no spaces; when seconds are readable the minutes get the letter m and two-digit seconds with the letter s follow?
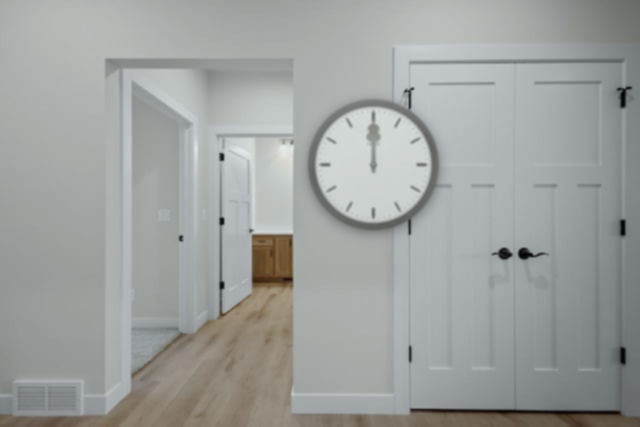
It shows 12h00
